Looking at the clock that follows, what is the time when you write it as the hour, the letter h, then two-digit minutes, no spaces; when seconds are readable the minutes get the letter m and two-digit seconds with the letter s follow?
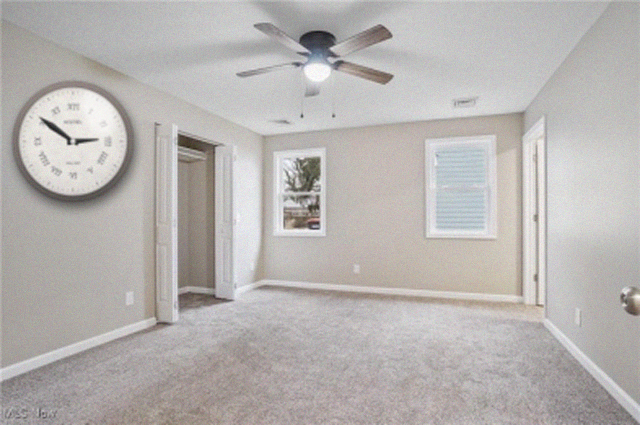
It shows 2h51
